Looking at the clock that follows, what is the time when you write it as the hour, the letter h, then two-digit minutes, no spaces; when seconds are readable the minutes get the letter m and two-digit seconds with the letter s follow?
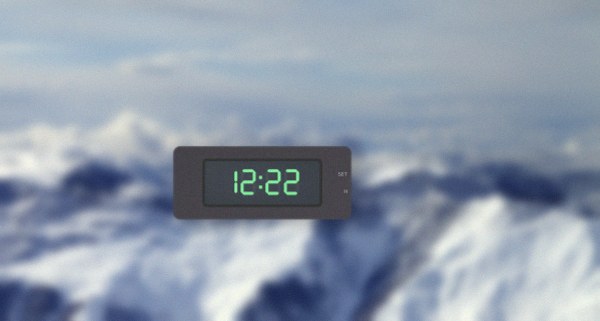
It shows 12h22
